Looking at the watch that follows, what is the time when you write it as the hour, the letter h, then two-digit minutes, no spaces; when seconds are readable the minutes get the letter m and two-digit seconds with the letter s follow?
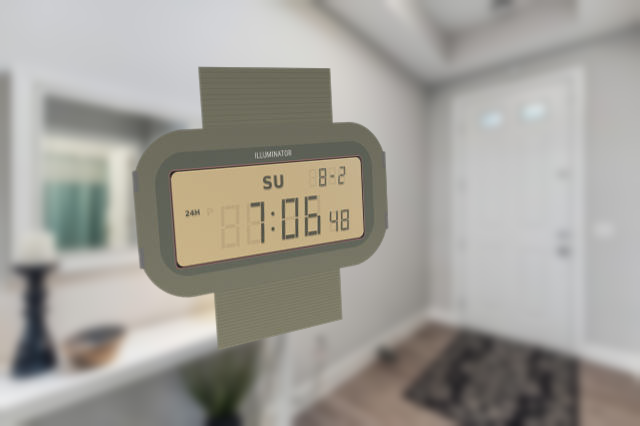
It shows 7h06m48s
